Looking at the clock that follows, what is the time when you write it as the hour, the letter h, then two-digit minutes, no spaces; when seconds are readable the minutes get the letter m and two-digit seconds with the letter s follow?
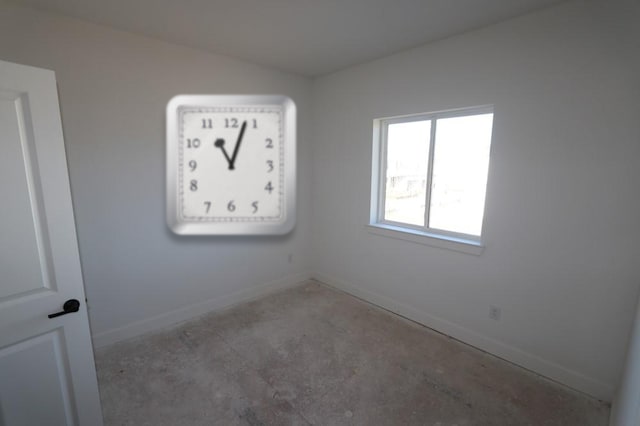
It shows 11h03
